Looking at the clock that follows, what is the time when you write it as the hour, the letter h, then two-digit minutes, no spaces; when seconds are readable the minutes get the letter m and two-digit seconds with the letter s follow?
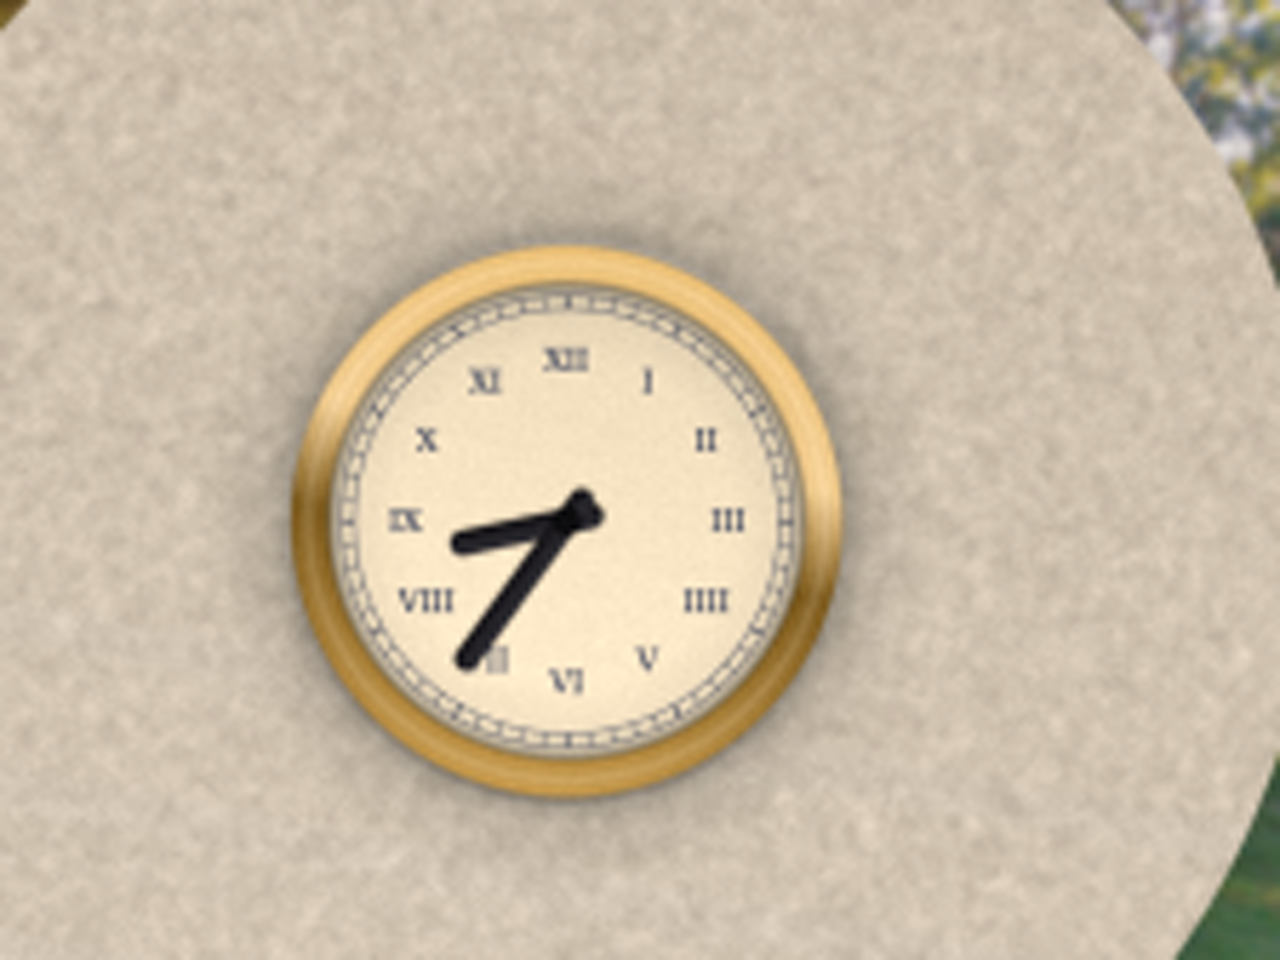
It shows 8h36
